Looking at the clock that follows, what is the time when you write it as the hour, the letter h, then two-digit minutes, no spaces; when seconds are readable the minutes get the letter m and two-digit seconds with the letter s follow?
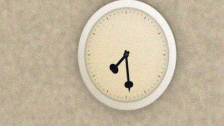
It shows 7h29
